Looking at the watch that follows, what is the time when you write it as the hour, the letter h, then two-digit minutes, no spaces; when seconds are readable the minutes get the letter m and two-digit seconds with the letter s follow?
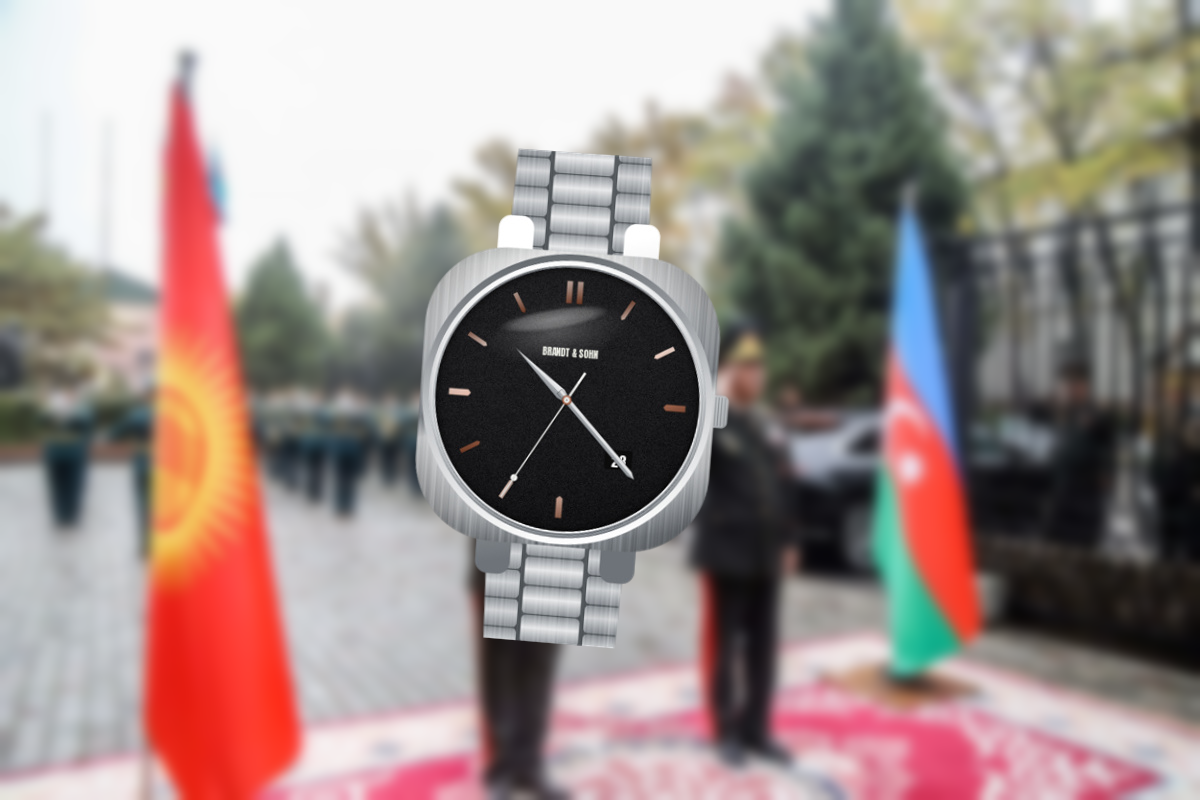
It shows 10h22m35s
